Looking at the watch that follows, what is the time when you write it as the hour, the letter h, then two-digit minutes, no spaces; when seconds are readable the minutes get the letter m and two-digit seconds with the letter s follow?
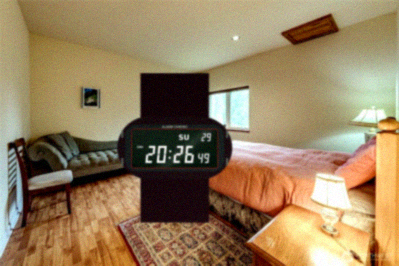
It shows 20h26
